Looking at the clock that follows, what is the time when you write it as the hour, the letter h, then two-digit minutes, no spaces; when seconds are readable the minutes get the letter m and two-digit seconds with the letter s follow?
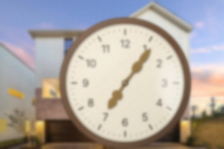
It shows 7h06
